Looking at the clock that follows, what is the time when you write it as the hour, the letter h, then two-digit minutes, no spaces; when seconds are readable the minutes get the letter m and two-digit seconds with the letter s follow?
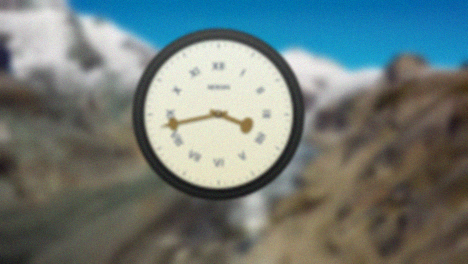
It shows 3h43
